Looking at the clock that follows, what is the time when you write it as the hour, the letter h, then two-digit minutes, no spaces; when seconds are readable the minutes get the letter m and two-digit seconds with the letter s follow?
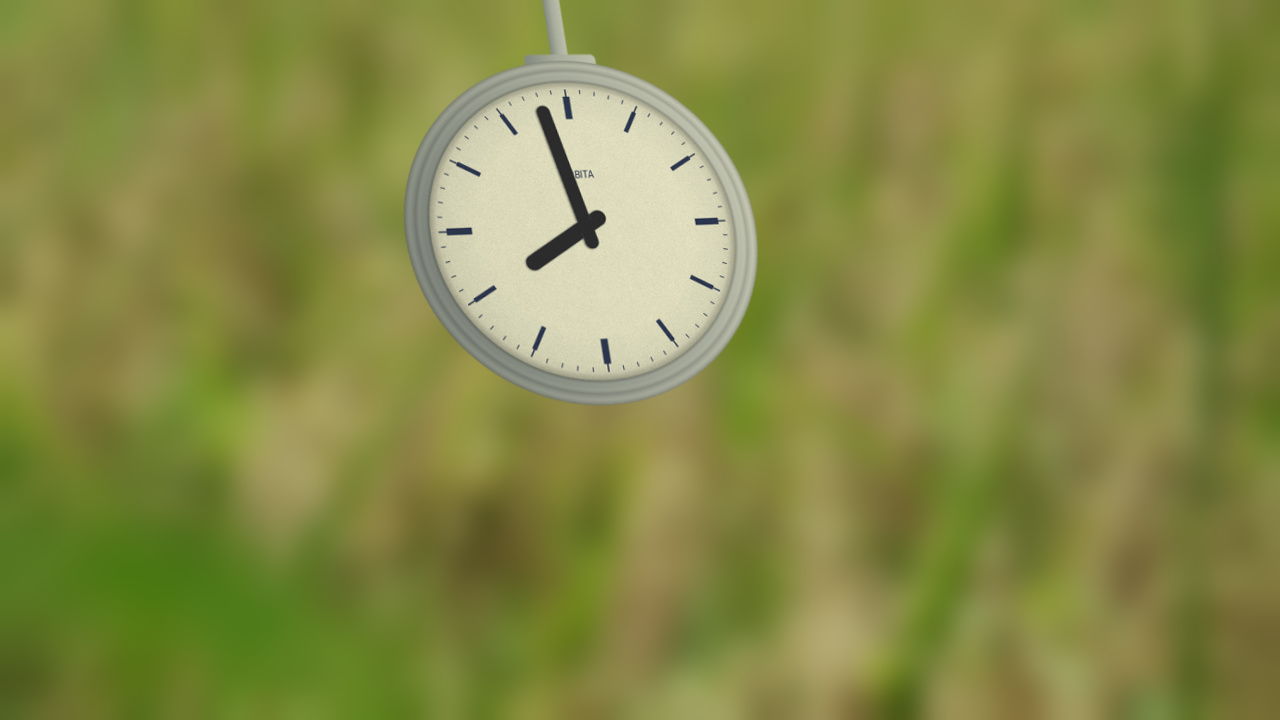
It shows 7h58
